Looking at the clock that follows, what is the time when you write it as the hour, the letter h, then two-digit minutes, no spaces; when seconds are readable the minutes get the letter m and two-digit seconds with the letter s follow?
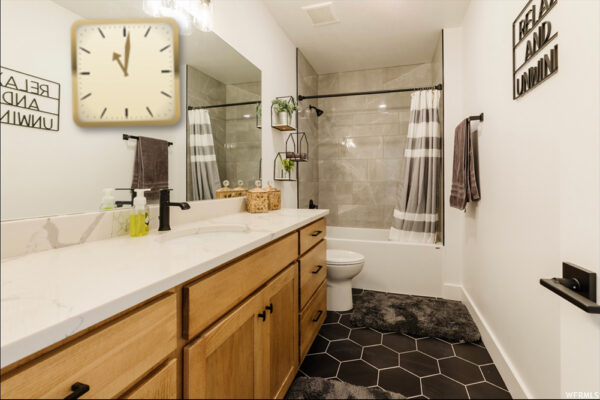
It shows 11h01
